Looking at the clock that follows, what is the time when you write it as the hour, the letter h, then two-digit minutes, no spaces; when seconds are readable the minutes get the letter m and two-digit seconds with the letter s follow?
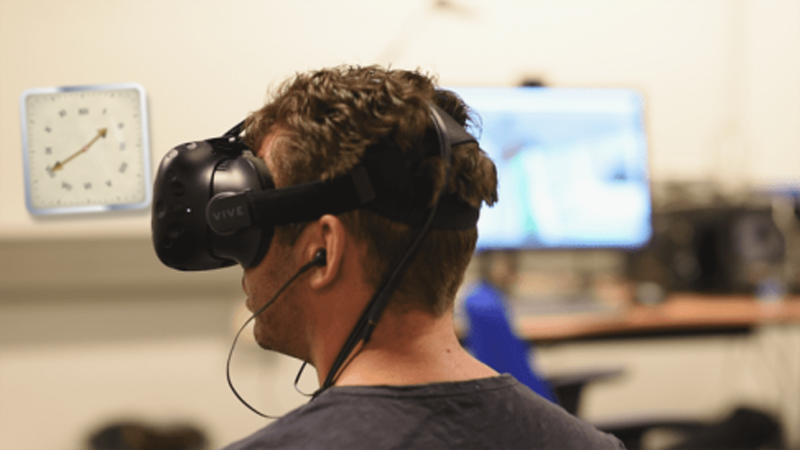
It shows 1h40
